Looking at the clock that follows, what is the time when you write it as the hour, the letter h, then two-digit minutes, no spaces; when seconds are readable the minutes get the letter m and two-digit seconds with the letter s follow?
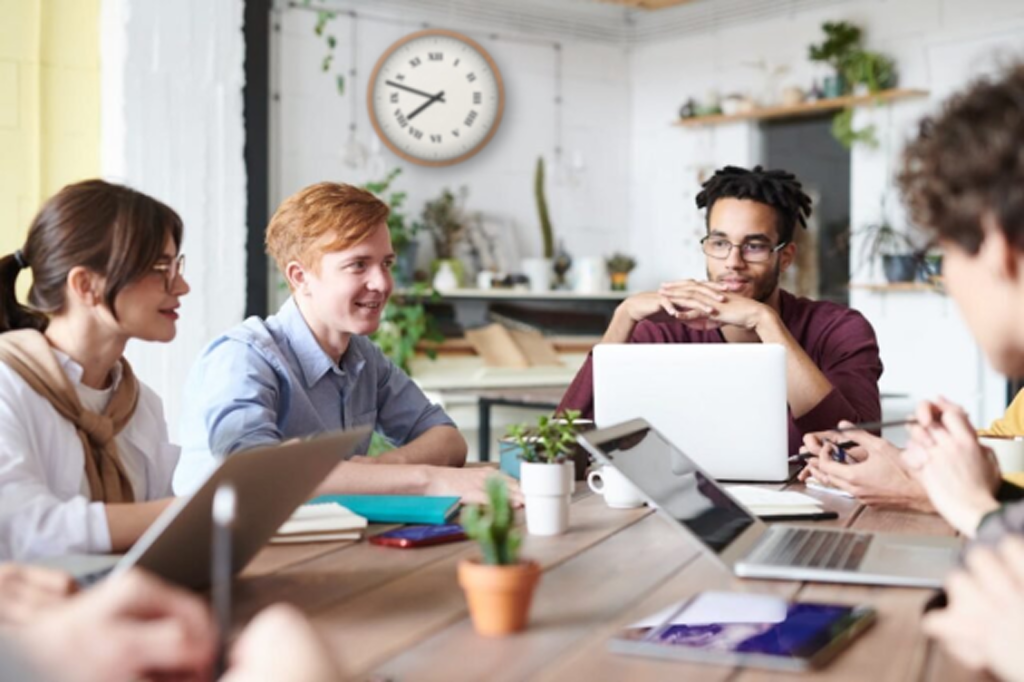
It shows 7h48
